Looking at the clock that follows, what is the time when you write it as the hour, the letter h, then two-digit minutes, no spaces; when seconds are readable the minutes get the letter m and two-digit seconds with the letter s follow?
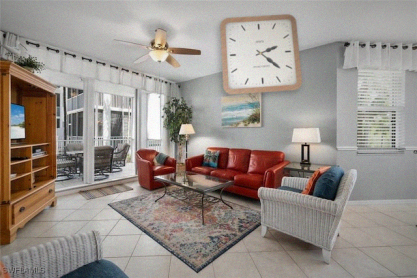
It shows 2h22
